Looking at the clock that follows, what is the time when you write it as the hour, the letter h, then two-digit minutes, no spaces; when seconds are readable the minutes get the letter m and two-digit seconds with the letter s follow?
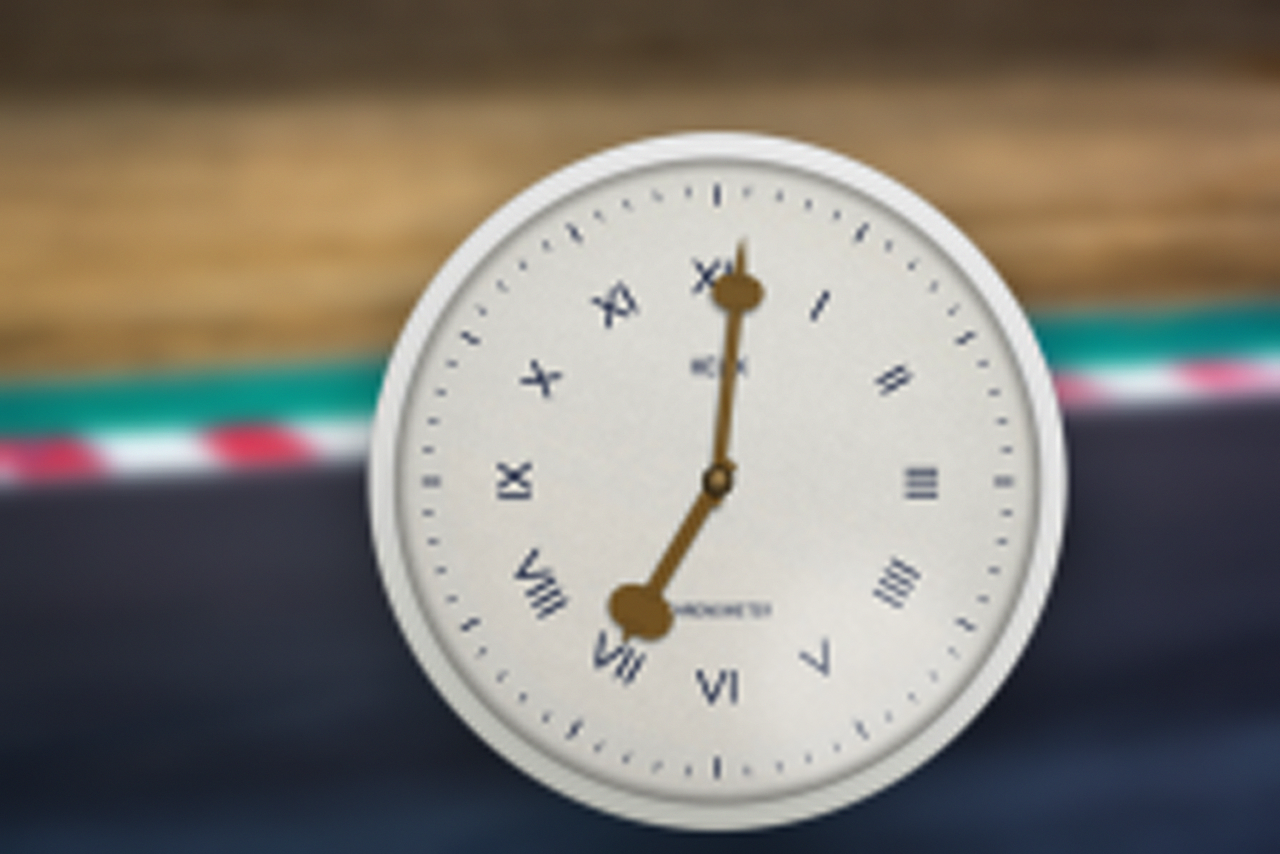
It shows 7h01
